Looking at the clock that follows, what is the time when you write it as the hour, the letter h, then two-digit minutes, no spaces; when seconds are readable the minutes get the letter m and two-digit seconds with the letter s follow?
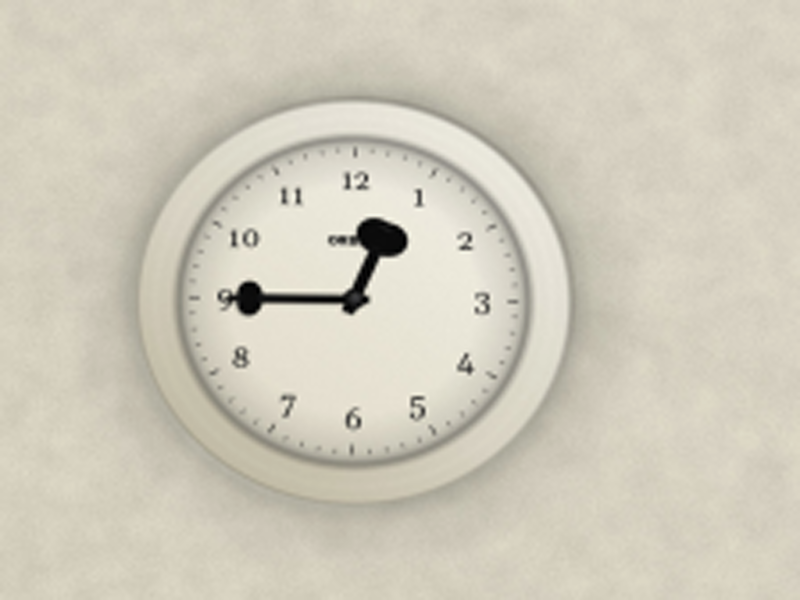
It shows 12h45
